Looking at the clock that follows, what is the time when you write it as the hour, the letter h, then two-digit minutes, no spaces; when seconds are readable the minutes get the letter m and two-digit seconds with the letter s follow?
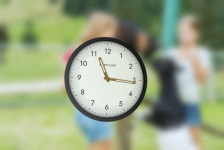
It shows 11h16
